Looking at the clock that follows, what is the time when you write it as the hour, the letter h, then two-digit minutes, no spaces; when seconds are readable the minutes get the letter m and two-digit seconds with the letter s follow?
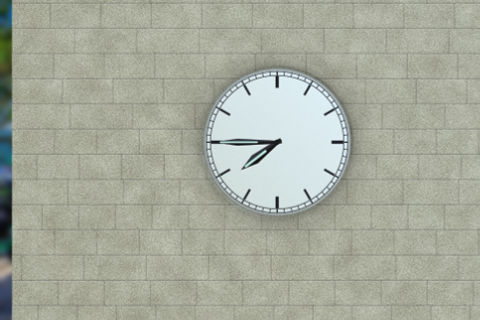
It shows 7h45
